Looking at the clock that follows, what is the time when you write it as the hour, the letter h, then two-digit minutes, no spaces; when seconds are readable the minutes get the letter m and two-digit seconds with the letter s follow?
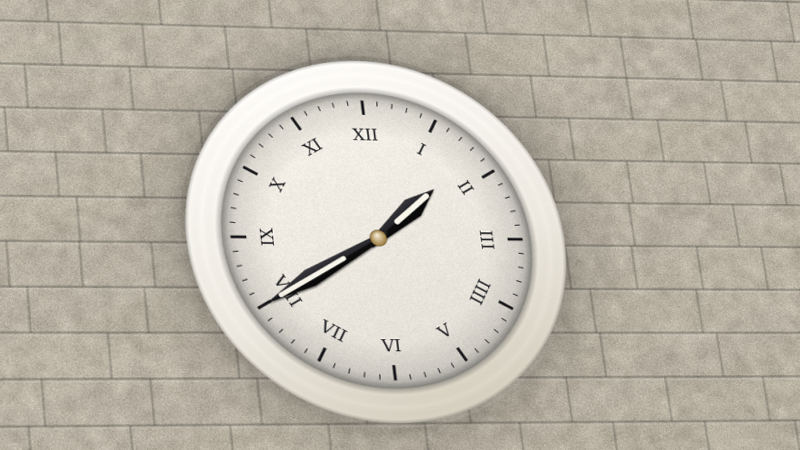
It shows 1h40
